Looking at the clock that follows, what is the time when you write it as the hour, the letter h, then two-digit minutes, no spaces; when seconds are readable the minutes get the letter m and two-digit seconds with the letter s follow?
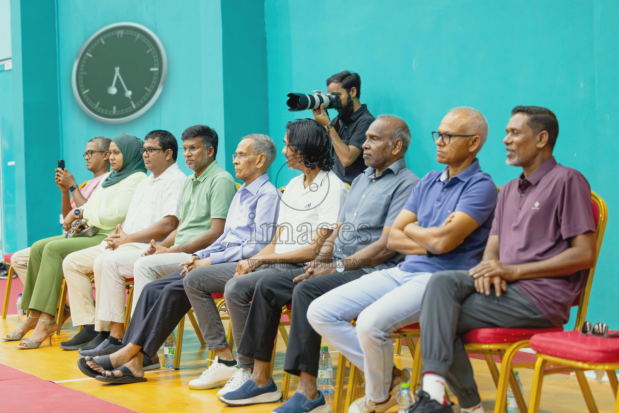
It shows 6h25
